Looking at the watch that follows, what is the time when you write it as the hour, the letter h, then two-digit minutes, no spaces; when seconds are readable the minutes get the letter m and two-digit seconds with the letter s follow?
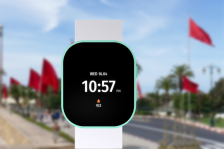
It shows 10h57
